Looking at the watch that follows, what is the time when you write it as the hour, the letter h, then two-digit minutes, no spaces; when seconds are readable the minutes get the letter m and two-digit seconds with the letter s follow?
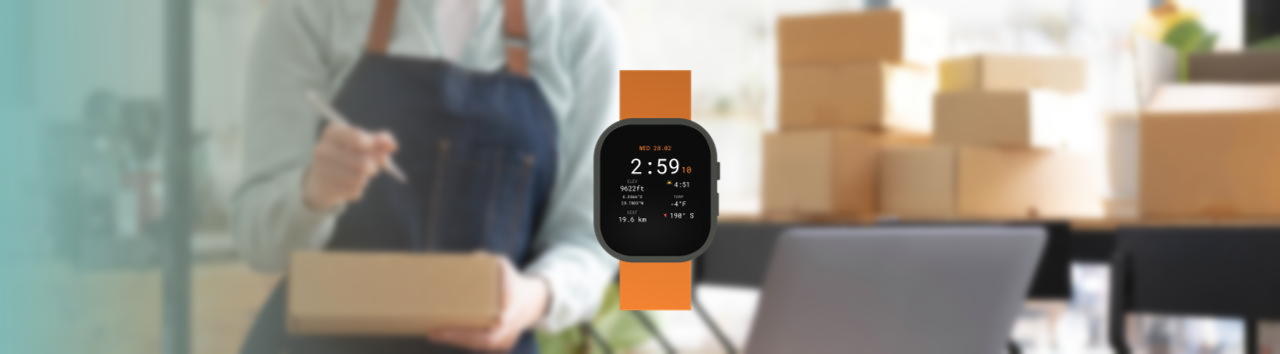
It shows 2h59m10s
